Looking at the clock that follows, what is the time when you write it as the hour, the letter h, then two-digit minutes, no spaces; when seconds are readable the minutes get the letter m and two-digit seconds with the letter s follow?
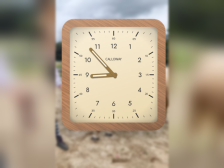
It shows 8h53
